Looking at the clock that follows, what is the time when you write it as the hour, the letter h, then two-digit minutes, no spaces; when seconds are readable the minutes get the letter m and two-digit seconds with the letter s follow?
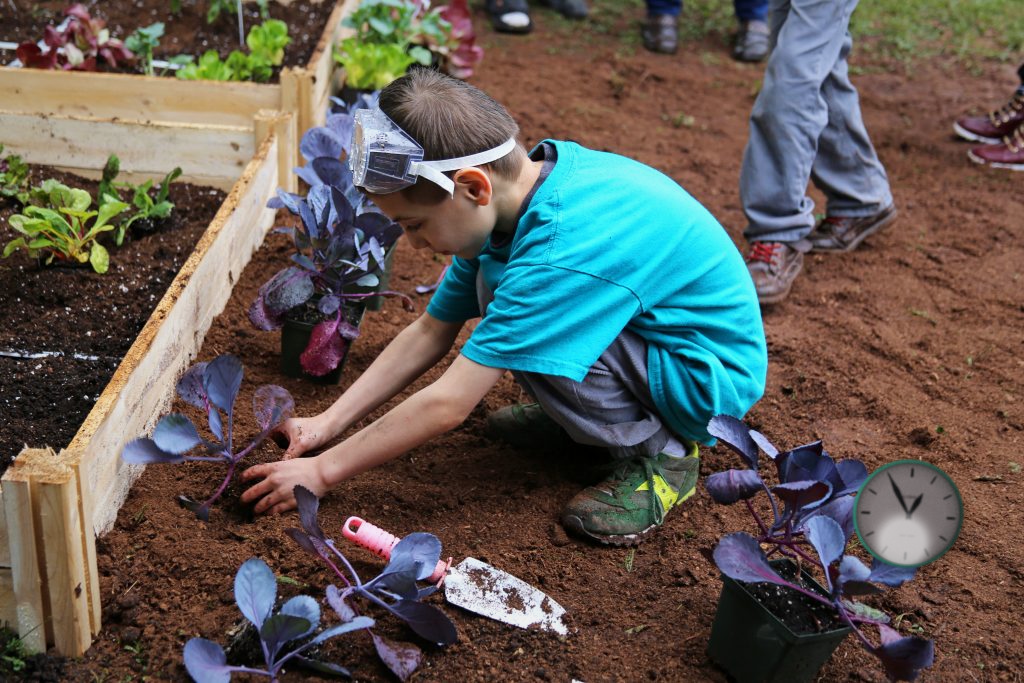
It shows 12h55
